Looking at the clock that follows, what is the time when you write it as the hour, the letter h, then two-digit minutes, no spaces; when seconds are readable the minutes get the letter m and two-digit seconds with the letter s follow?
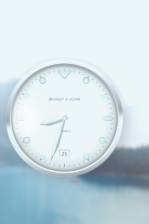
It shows 8h33
